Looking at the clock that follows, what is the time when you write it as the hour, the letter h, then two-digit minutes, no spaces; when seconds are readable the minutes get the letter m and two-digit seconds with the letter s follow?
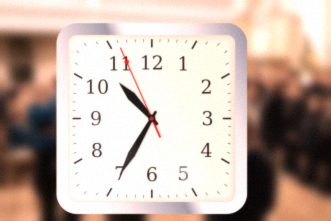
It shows 10h34m56s
